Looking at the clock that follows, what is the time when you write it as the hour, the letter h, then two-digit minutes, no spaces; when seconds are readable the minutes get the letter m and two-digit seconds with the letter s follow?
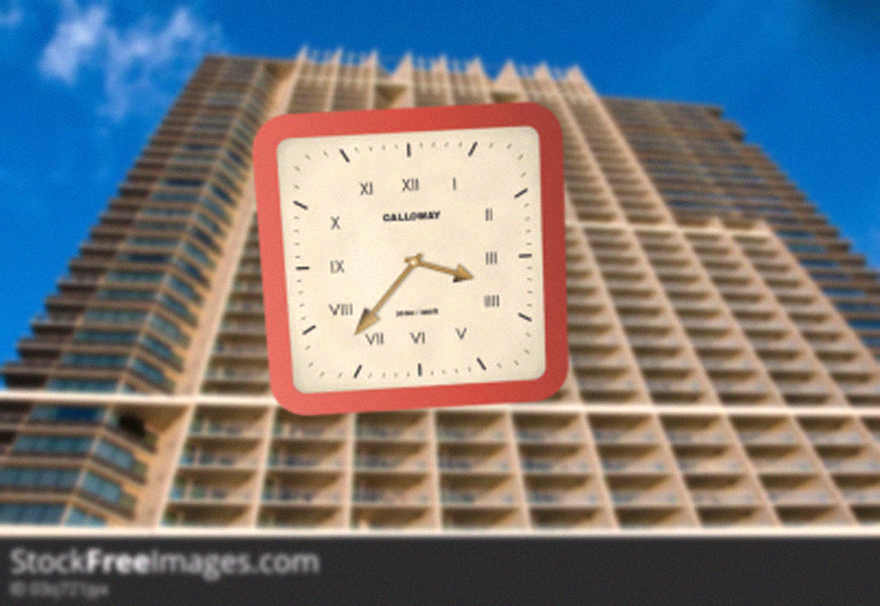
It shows 3h37
